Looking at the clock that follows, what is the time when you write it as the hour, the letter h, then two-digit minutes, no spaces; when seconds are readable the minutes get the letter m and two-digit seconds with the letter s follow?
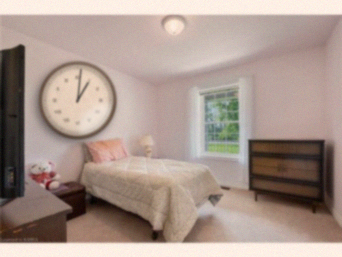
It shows 1h01
